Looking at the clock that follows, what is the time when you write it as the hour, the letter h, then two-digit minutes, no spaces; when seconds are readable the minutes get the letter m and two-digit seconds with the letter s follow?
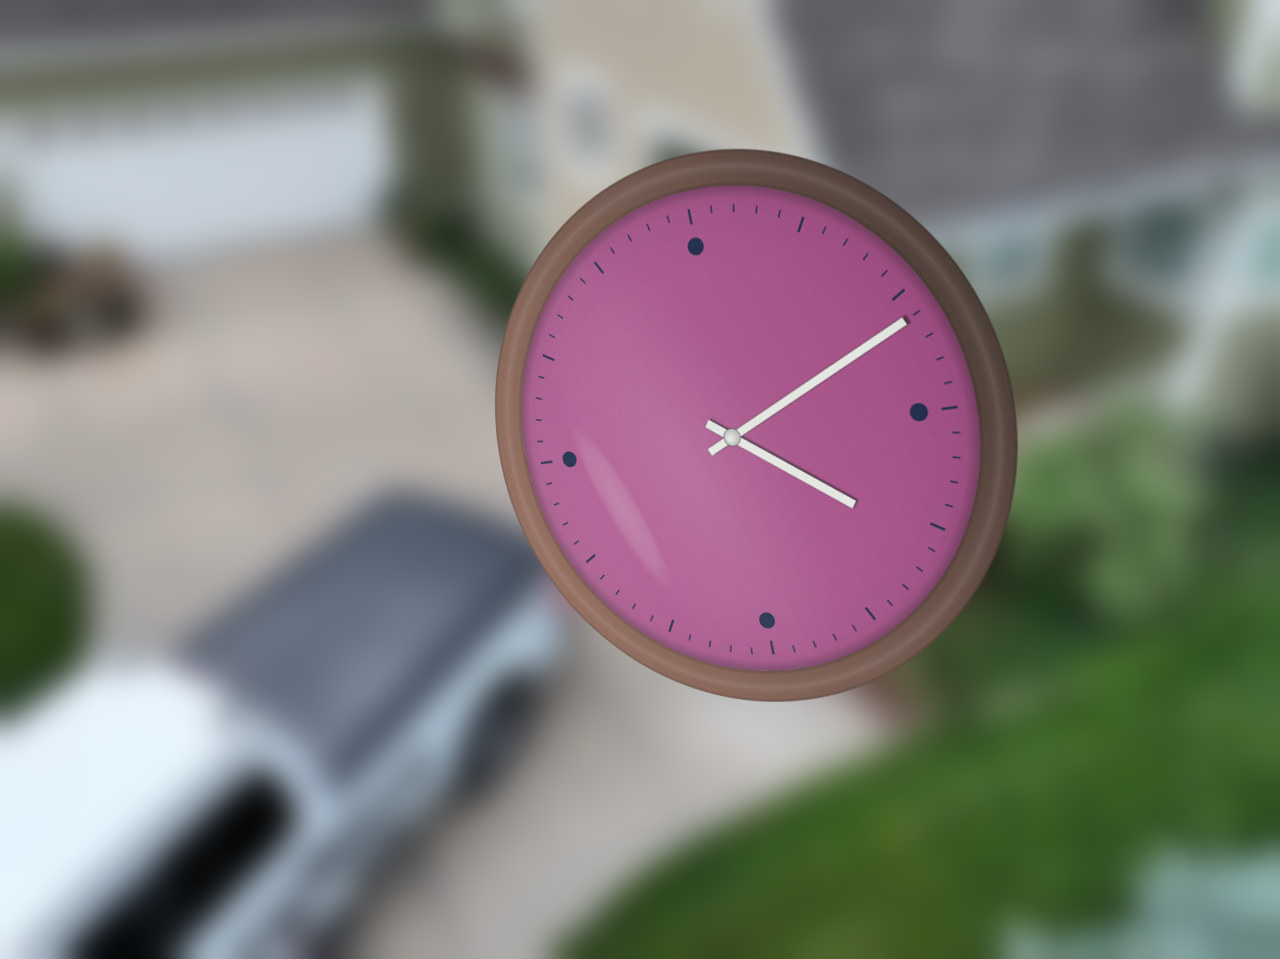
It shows 4h11
